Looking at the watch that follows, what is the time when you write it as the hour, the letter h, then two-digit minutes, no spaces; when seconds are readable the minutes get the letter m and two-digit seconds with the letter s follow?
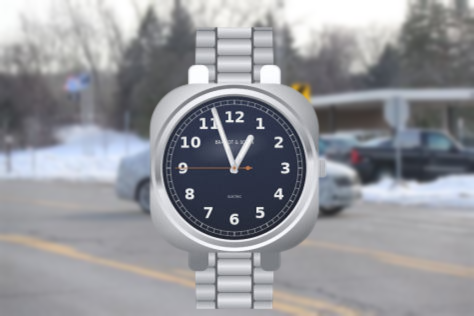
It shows 12h56m45s
